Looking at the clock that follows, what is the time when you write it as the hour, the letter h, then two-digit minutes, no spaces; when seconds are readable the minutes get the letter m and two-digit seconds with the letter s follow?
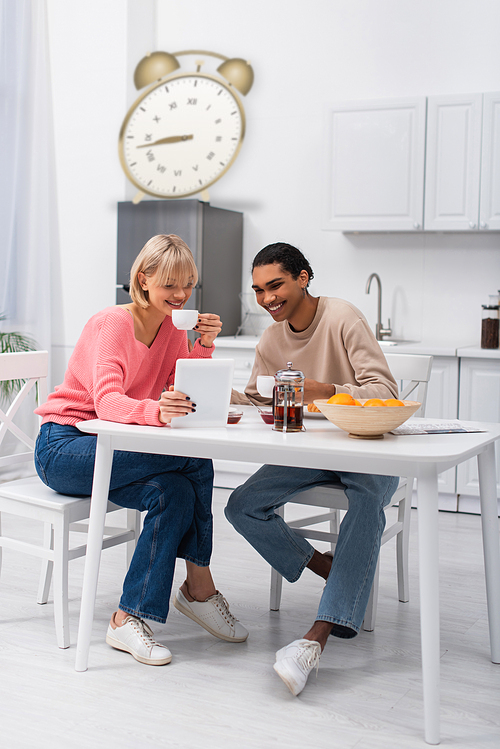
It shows 8h43
